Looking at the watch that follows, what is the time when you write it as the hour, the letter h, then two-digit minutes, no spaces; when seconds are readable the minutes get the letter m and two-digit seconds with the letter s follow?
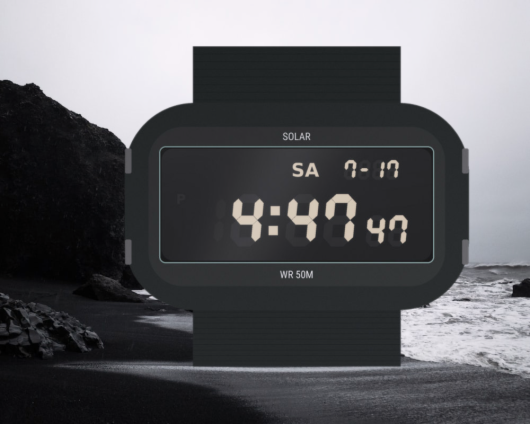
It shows 4h47m47s
